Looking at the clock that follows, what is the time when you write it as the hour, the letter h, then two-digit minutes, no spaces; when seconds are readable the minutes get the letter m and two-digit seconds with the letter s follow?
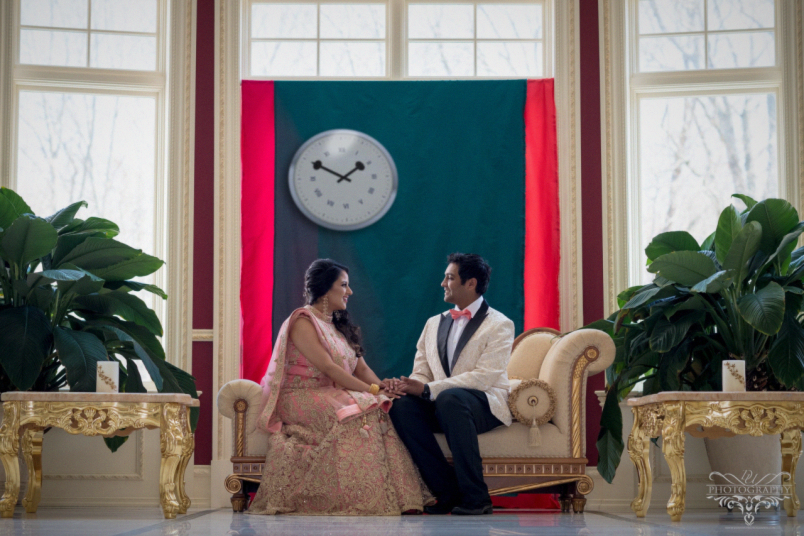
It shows 1h50
